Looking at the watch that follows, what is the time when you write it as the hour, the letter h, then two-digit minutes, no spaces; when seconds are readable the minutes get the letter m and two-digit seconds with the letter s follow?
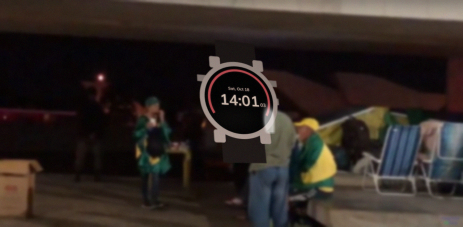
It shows 14h01
